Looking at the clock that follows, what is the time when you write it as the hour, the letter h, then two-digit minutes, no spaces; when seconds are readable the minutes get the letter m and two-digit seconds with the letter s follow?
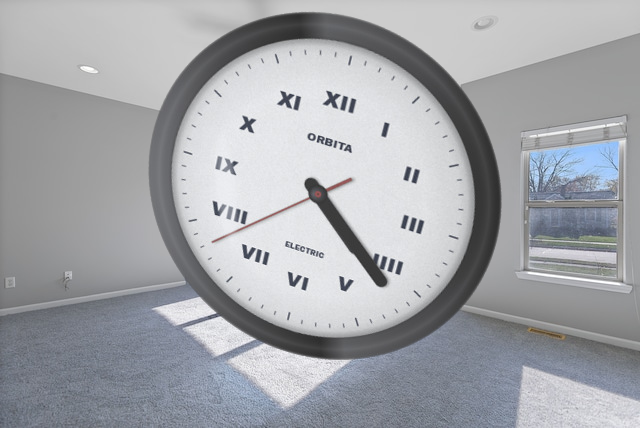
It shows 4h21m38s
